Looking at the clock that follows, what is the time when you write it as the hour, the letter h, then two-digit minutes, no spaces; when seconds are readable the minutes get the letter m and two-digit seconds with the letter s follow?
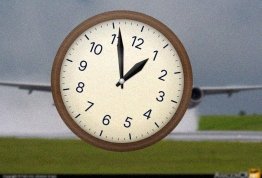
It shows 12h56
